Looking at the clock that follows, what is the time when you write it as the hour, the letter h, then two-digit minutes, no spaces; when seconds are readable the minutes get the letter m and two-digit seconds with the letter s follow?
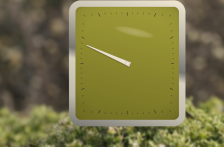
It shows 9h49
